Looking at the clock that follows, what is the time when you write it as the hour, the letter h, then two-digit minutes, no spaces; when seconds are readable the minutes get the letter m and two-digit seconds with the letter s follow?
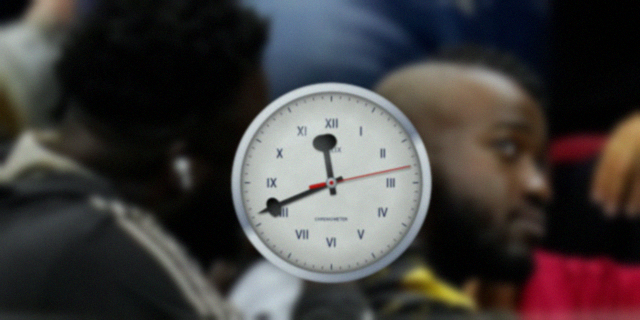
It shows 11h41m13s
